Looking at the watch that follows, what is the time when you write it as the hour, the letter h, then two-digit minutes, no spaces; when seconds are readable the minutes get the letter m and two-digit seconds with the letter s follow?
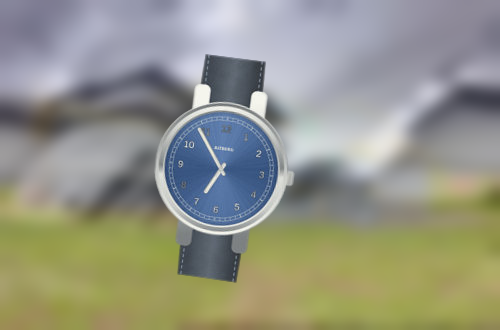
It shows 6h54
